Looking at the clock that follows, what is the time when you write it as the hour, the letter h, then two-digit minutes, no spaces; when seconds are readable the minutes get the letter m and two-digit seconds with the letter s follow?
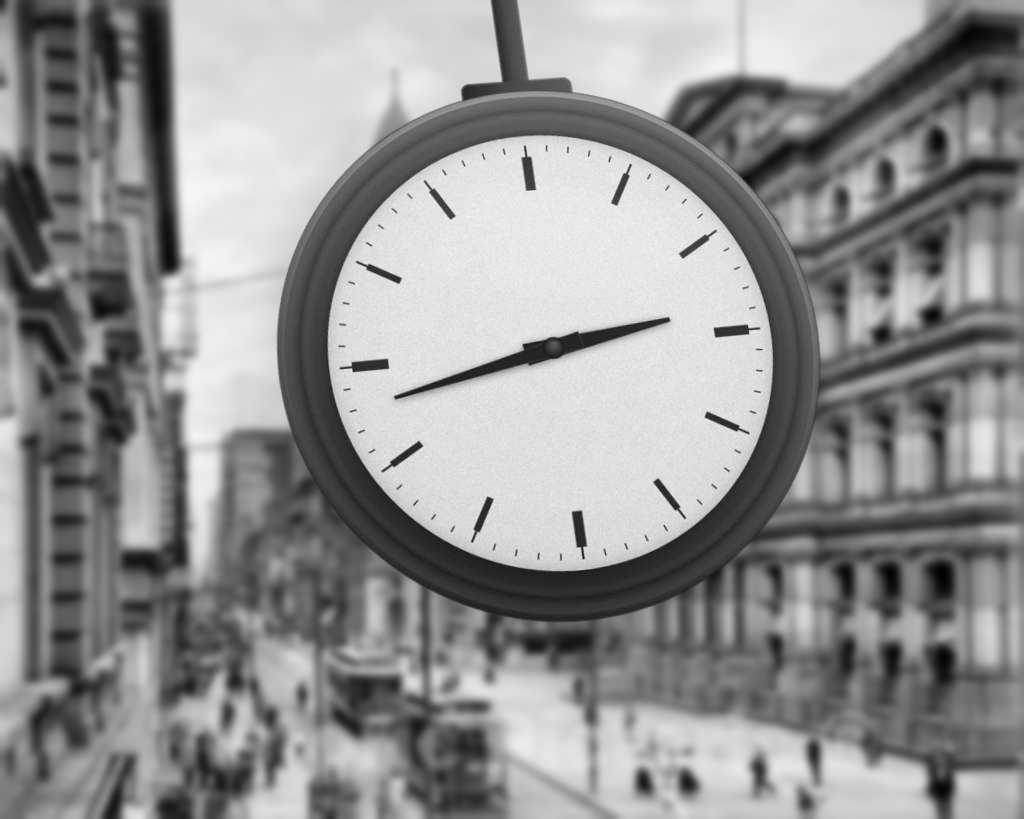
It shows 2h43
